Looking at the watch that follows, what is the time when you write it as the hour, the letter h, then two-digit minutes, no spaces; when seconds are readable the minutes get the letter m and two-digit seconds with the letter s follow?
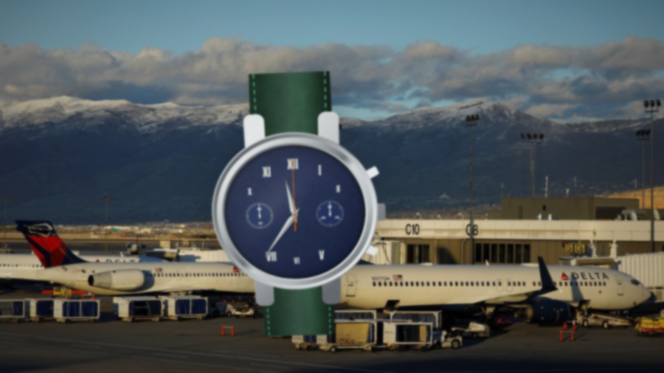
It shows 11h36
